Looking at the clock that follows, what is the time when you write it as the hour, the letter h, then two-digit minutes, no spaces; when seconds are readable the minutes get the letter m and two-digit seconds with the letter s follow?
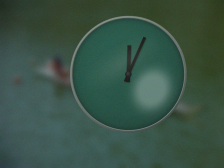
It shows 12h04
